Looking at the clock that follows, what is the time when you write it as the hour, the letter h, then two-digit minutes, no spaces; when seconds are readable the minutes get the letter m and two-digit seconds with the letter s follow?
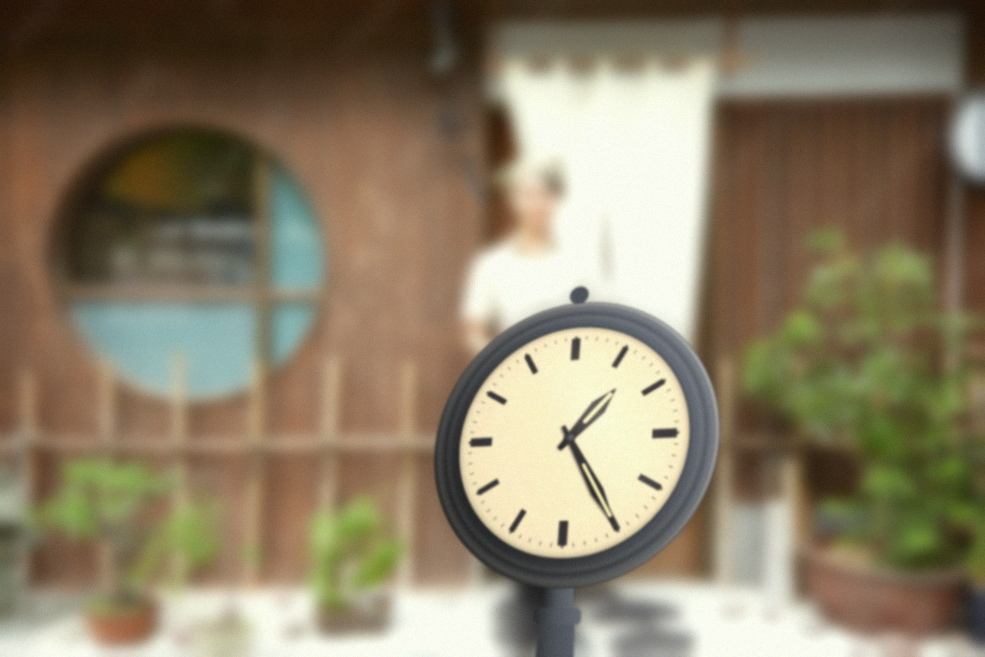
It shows 1h25
